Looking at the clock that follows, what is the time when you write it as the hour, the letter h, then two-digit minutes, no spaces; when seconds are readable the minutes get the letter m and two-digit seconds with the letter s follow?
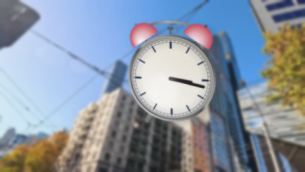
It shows 3h17
